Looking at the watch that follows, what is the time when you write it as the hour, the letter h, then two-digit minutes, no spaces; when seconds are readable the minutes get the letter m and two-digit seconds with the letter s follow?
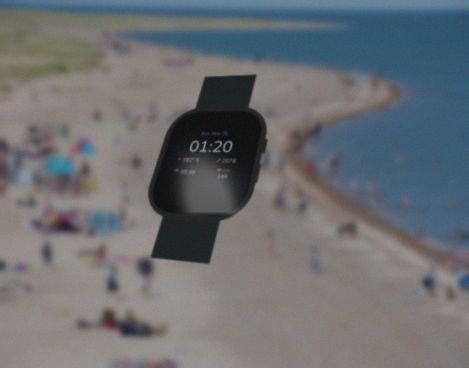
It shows 1h20
